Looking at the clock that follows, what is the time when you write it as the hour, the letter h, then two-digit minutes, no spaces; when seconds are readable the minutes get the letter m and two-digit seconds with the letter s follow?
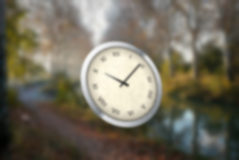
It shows 10h09
